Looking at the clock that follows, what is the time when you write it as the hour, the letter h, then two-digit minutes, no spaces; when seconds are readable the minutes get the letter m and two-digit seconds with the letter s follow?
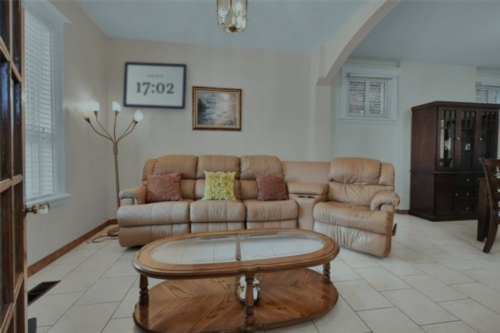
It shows 17h02
